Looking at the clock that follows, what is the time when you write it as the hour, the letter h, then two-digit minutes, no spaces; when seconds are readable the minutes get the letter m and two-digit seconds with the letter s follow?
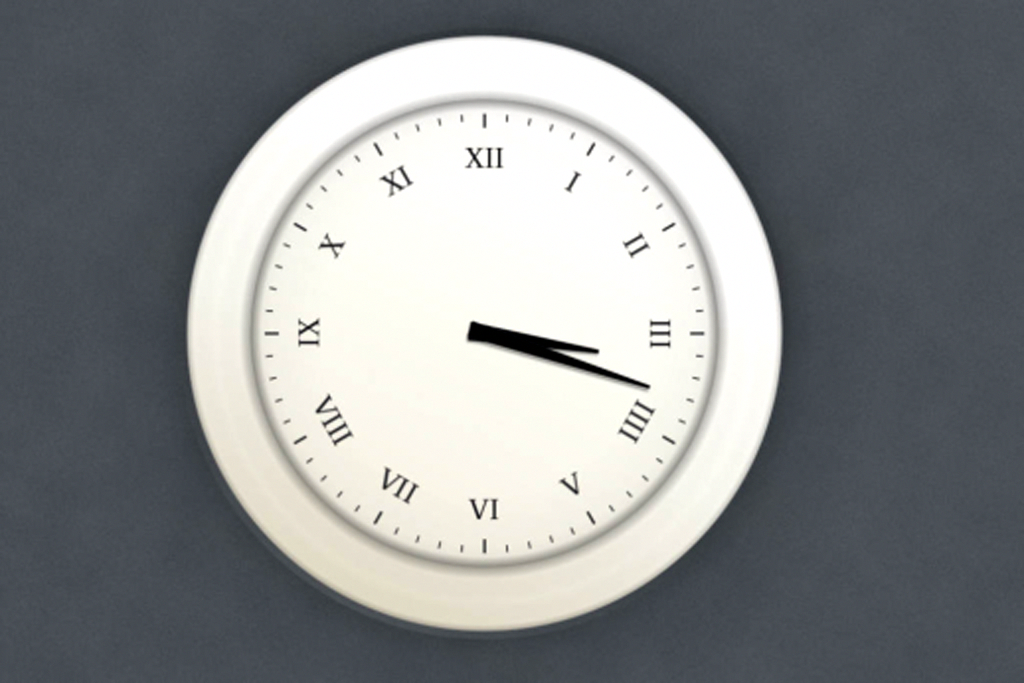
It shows 3h18
